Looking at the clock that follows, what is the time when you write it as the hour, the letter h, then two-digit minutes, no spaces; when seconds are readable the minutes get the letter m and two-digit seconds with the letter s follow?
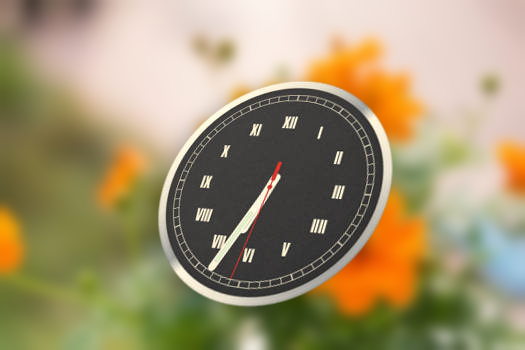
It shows 6h33m31s
